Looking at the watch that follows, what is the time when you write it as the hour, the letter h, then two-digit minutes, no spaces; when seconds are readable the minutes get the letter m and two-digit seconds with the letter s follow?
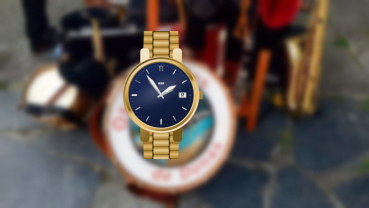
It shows 1h54
